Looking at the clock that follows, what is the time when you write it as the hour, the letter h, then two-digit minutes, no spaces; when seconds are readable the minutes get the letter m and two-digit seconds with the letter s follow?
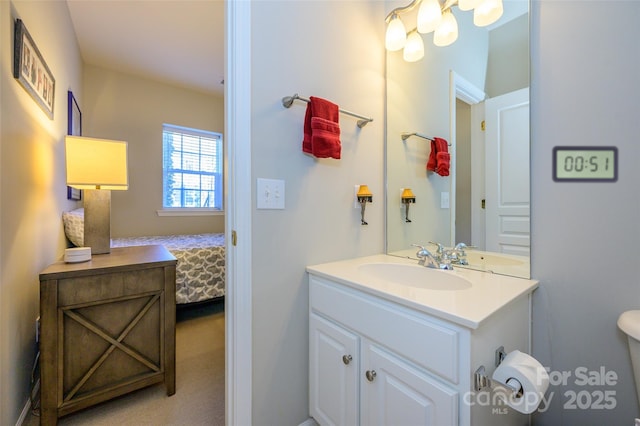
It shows 0h51
